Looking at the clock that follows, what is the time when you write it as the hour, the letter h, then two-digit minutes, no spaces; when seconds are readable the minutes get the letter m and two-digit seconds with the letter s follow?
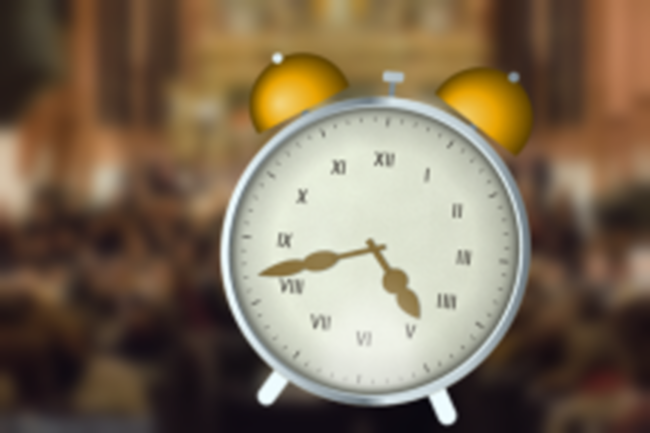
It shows 4h42
